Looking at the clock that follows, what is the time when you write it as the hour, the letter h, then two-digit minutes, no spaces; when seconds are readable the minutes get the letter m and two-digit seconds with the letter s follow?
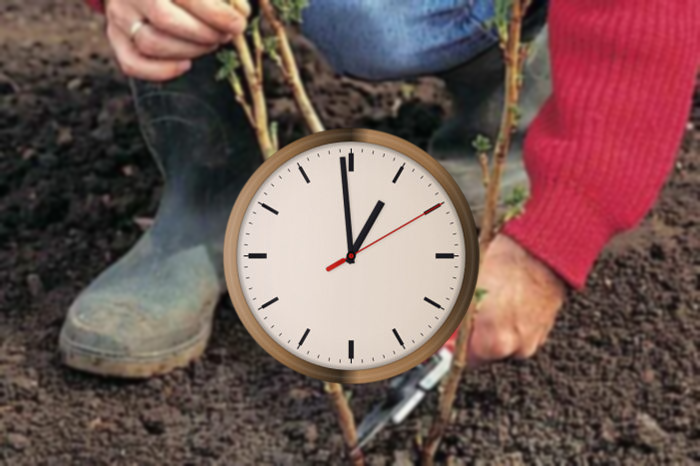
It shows 12h59m10s
